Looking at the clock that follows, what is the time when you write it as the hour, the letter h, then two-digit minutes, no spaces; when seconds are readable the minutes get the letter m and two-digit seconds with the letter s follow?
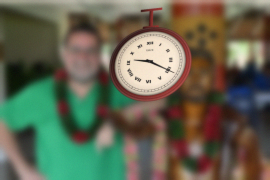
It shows 9h20
